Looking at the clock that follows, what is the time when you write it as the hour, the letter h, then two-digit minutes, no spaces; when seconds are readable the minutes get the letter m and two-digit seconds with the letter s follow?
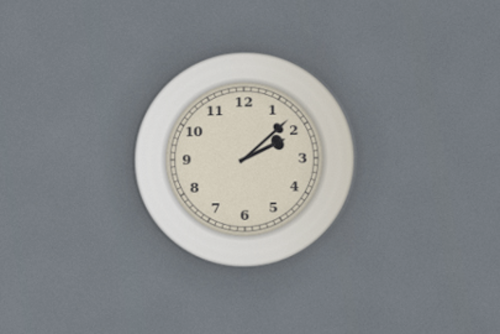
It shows 2h08
